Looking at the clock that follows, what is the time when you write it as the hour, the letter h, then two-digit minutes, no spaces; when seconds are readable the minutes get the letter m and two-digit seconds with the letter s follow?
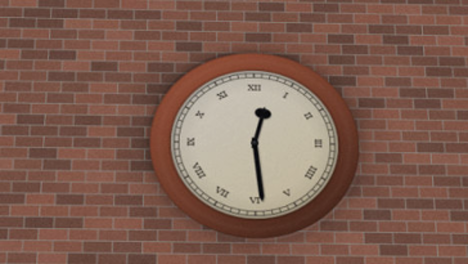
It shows 12h29
